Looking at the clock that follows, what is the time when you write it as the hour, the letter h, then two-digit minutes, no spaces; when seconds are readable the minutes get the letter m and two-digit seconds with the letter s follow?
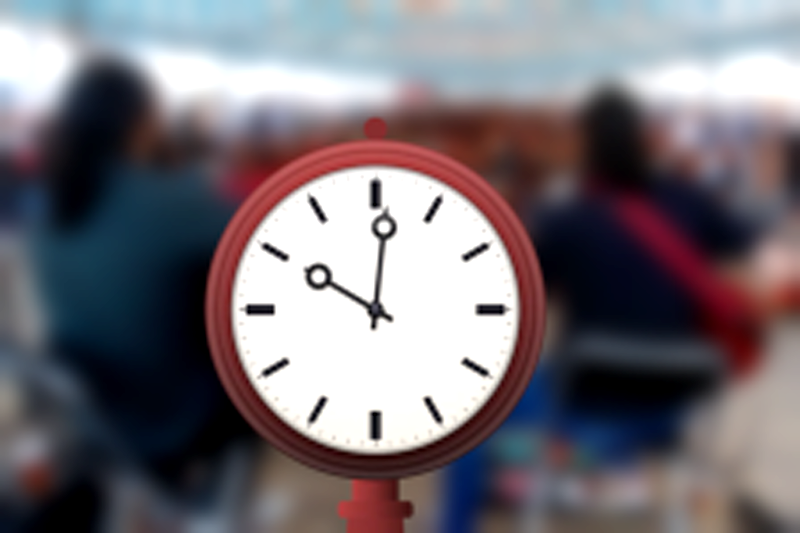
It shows 10h01
